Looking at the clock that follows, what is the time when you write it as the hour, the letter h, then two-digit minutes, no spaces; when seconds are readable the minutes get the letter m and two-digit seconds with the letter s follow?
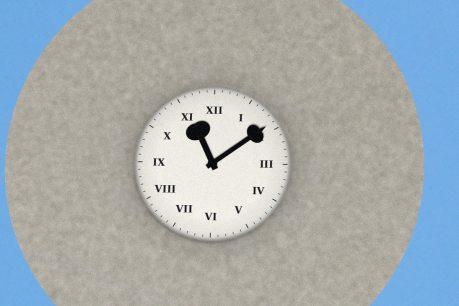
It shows 11h09
